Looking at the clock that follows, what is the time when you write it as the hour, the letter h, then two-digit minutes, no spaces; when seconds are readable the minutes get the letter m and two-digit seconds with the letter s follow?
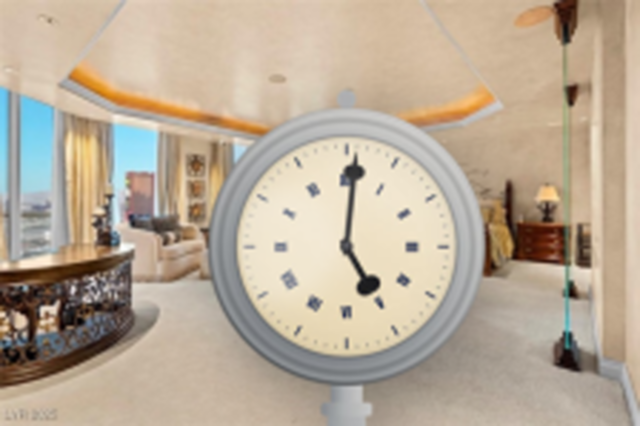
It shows 5h01
